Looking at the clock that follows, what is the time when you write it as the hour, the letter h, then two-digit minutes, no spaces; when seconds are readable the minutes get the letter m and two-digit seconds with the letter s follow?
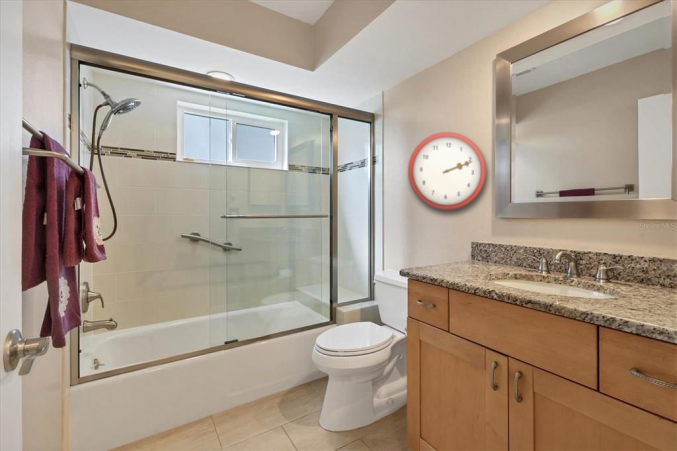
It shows 2h11
